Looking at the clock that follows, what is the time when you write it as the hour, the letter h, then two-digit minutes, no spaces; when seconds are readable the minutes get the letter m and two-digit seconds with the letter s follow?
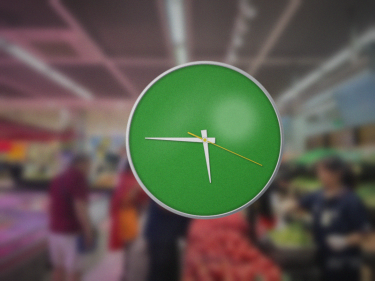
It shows 5h45m19s
